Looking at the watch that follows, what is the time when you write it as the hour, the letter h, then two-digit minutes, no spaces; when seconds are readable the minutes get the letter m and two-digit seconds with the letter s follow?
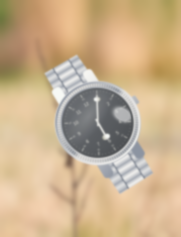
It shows 6h05
